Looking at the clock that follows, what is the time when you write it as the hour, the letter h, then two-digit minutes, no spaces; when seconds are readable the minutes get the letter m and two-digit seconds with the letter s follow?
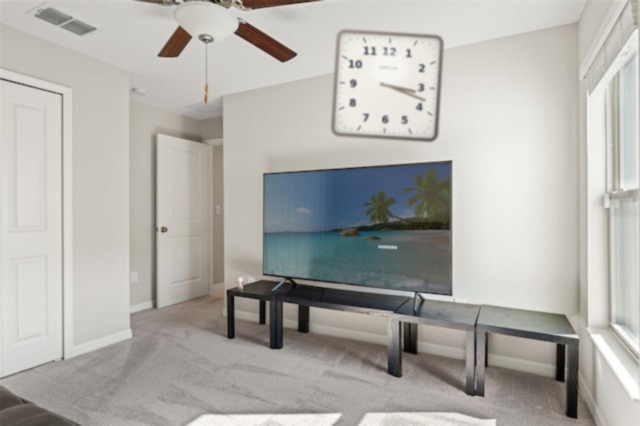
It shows 3h18
